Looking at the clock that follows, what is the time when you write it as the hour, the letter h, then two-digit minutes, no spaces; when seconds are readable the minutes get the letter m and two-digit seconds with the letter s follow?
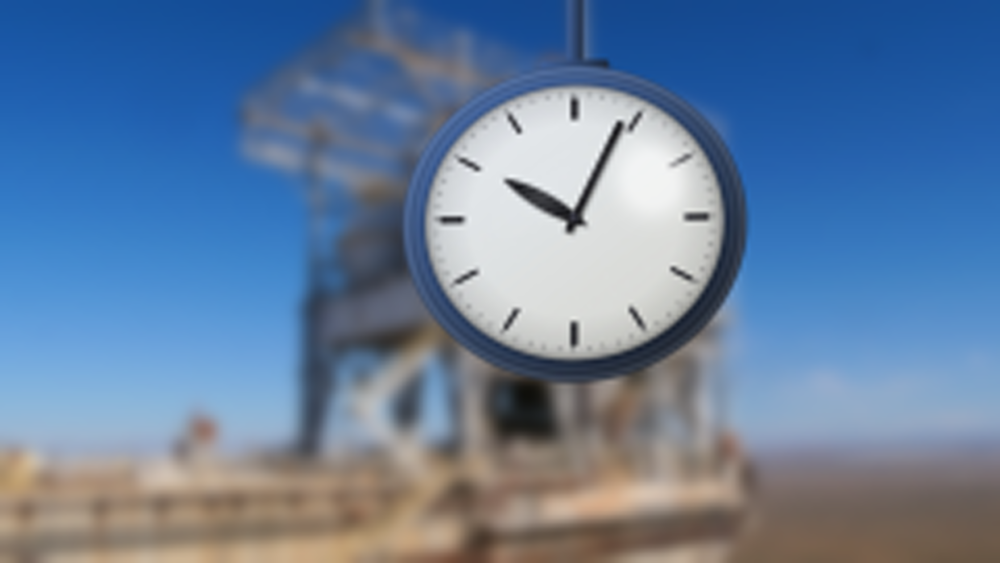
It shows 10h04
